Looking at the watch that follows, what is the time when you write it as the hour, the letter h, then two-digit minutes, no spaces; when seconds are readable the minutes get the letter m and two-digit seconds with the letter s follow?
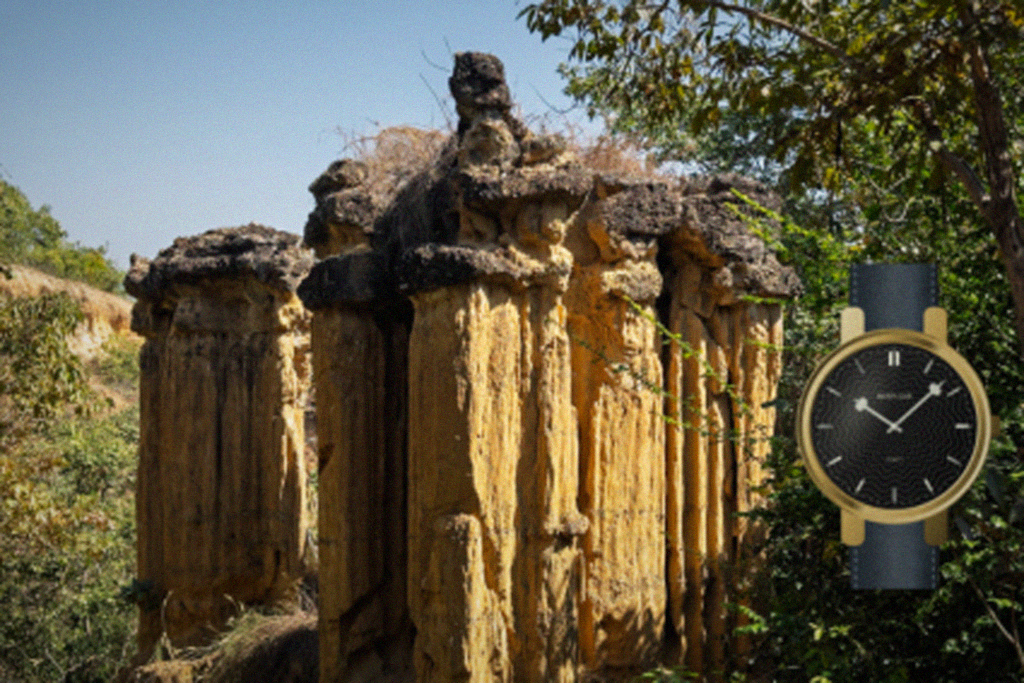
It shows 10h08
